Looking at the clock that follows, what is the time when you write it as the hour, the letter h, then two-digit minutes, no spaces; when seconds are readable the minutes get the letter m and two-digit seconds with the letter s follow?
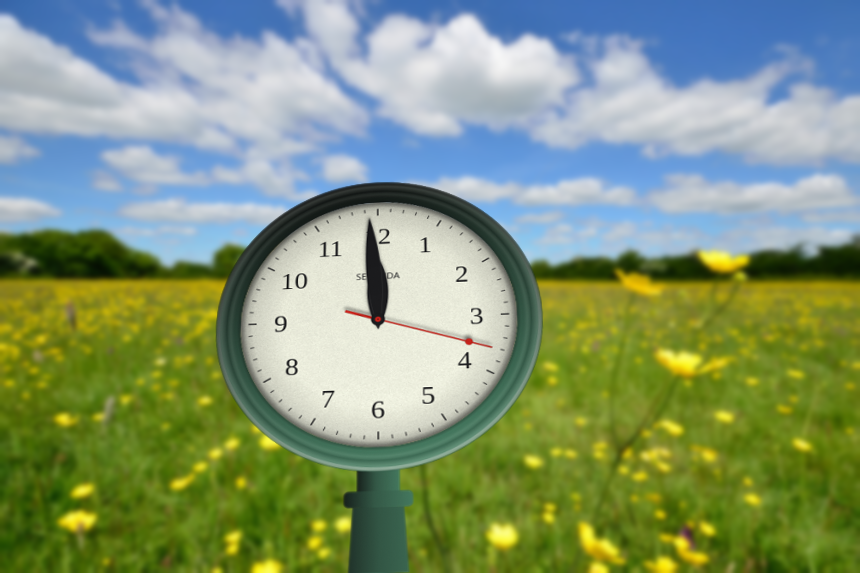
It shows 11h59m18s
